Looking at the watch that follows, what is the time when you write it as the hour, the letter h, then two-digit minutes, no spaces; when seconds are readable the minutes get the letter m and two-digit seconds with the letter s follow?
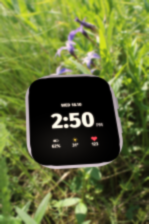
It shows 2h50
